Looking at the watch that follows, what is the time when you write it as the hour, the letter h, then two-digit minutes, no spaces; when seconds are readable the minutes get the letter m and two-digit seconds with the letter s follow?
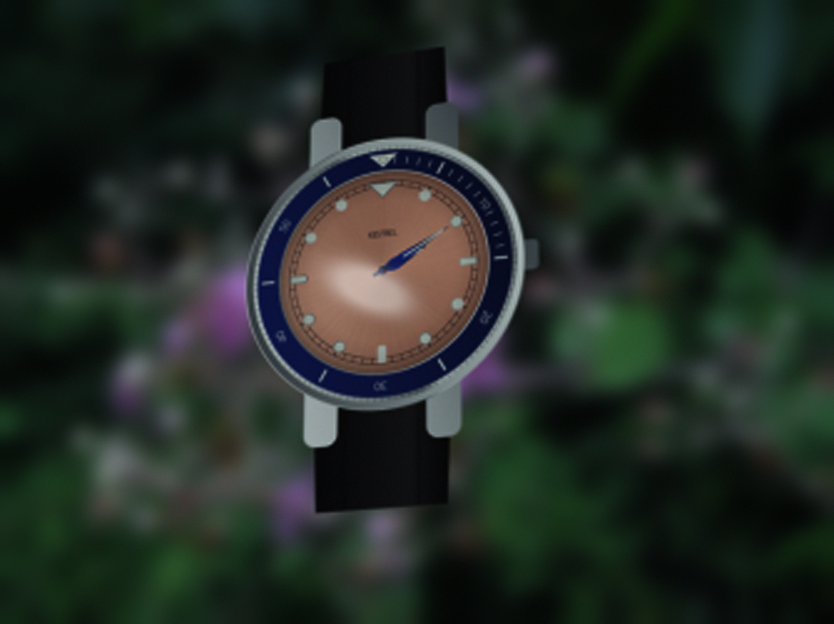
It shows 2h10
